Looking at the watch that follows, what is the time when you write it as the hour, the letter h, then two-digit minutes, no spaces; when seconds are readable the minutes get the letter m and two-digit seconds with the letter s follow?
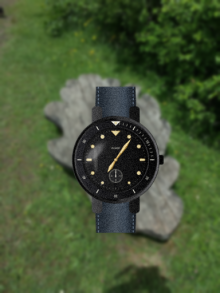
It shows 7h06
